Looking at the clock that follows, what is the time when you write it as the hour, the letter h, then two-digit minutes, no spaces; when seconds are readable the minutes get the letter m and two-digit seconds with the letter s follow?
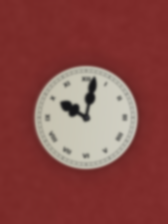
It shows 10h02
